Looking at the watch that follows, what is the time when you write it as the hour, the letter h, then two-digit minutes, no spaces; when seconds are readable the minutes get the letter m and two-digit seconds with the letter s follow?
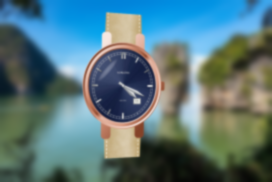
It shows 4h19
